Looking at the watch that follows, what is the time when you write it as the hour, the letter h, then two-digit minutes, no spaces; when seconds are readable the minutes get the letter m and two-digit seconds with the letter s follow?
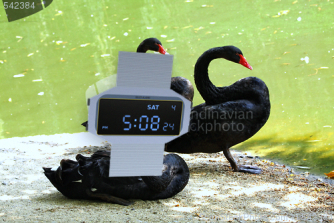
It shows 5h08m24s
